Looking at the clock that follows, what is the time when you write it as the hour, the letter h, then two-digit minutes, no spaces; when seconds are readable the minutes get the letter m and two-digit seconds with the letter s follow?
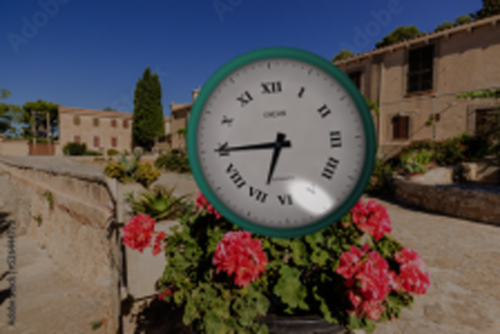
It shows 6h45
